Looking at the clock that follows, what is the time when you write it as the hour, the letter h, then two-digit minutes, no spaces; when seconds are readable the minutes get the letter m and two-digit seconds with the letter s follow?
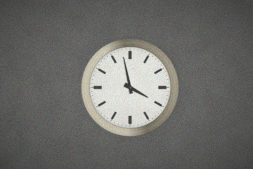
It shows 3h58
